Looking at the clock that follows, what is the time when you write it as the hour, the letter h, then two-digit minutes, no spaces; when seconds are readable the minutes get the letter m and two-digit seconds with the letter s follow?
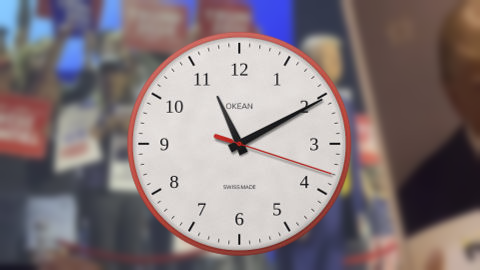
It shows 11h10m18s
